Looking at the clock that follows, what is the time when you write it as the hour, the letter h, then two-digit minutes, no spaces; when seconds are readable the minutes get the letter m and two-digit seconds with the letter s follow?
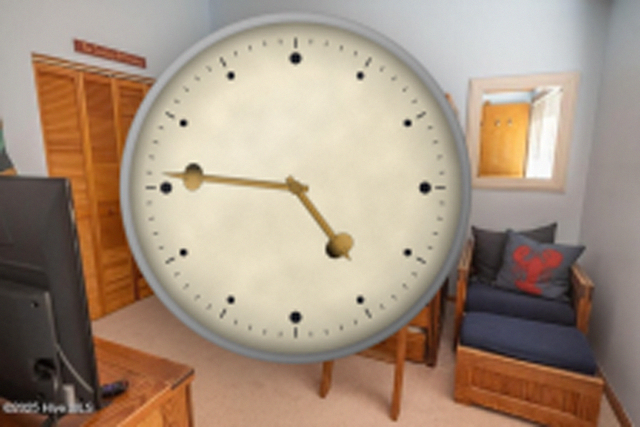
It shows 4h46
